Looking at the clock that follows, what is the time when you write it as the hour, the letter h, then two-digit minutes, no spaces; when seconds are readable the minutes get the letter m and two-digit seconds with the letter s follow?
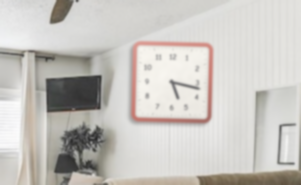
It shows 5h17
